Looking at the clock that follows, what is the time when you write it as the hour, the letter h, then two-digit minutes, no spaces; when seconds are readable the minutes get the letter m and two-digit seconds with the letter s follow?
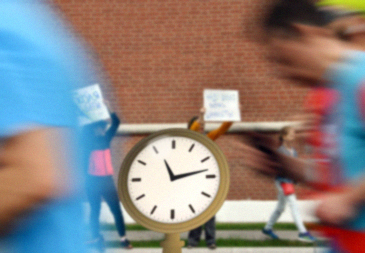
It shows 11h13
